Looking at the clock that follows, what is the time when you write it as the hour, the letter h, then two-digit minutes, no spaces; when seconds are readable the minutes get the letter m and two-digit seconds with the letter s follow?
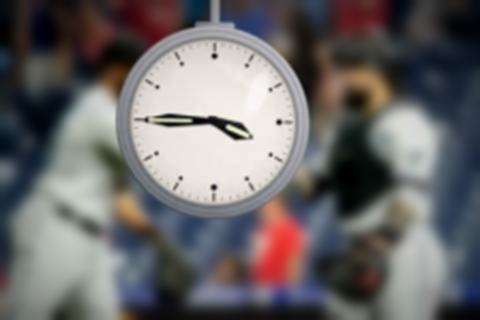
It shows 3h45
